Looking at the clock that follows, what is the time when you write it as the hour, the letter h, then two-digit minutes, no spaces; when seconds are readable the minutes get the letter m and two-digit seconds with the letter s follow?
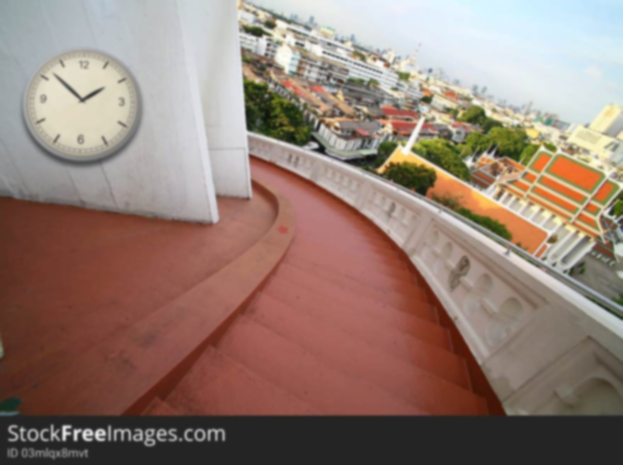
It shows 1h52
